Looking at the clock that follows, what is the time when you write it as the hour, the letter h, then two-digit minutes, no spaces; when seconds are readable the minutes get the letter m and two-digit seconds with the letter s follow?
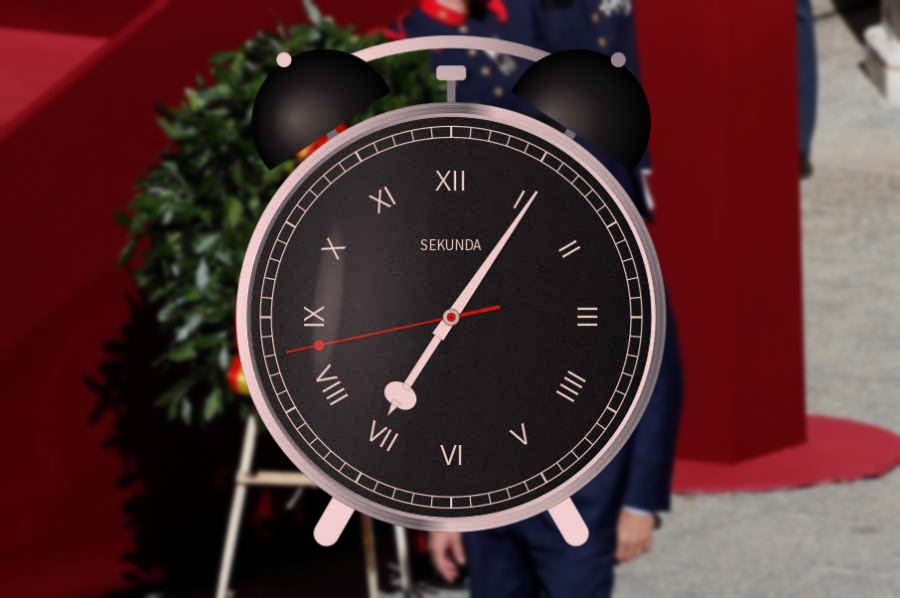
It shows 7h05m43s
